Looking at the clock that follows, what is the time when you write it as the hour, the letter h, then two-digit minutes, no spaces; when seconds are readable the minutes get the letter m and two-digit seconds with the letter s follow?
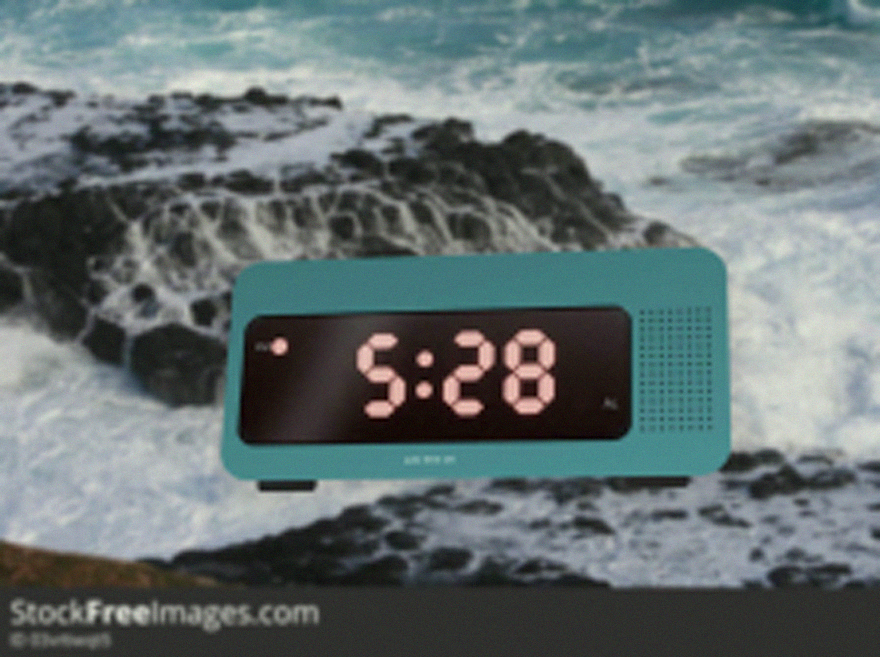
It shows 5h28
